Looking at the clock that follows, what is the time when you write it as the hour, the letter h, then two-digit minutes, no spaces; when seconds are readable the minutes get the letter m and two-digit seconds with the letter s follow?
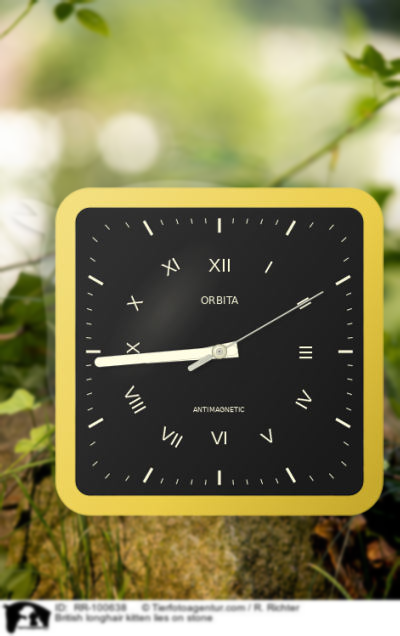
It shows 8h44m10s
